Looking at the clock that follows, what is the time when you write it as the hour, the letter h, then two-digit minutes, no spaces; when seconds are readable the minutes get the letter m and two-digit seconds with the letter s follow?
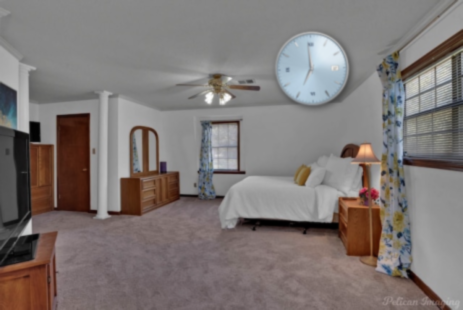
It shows 6h59
